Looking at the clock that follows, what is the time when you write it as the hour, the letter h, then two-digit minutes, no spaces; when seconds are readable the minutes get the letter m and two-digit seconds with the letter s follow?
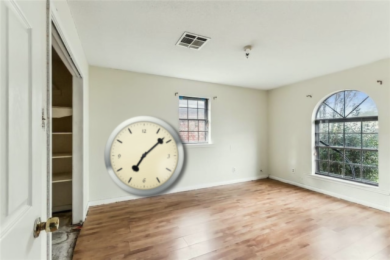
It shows 7h08
